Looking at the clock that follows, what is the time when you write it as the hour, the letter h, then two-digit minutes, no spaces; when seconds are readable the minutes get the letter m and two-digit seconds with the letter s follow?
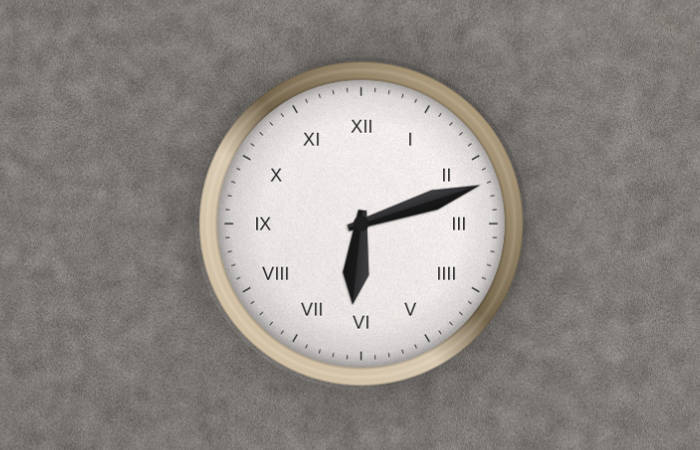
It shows 6h12
